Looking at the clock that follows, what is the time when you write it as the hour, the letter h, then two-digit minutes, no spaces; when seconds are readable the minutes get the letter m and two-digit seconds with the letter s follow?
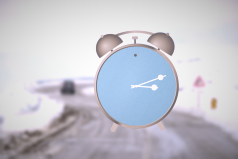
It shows 3h12
